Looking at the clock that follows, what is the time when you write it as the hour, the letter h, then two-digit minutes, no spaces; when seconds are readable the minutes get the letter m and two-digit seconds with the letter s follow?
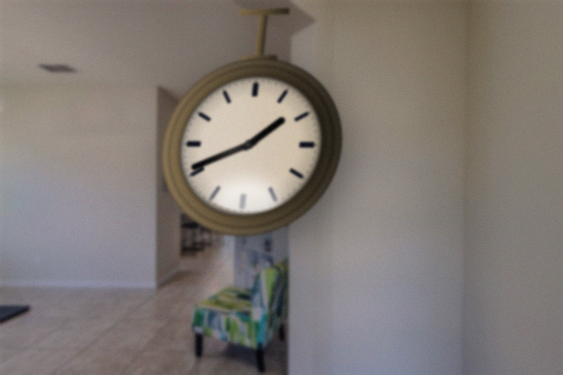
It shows 1h41
